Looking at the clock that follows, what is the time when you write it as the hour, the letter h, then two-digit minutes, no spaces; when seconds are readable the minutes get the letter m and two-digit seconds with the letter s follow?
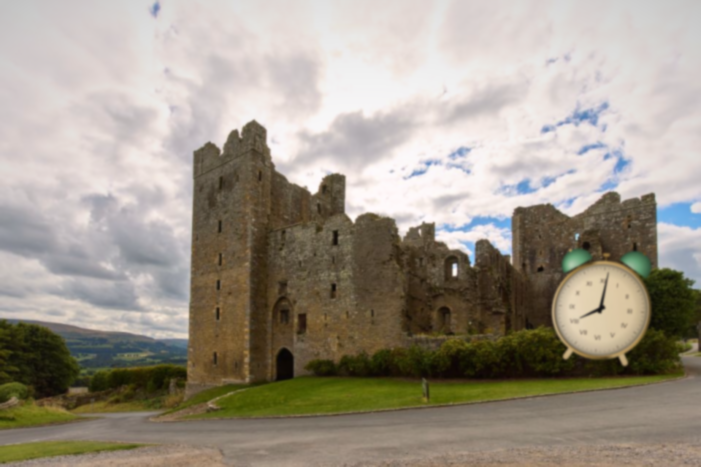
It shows 8h01
